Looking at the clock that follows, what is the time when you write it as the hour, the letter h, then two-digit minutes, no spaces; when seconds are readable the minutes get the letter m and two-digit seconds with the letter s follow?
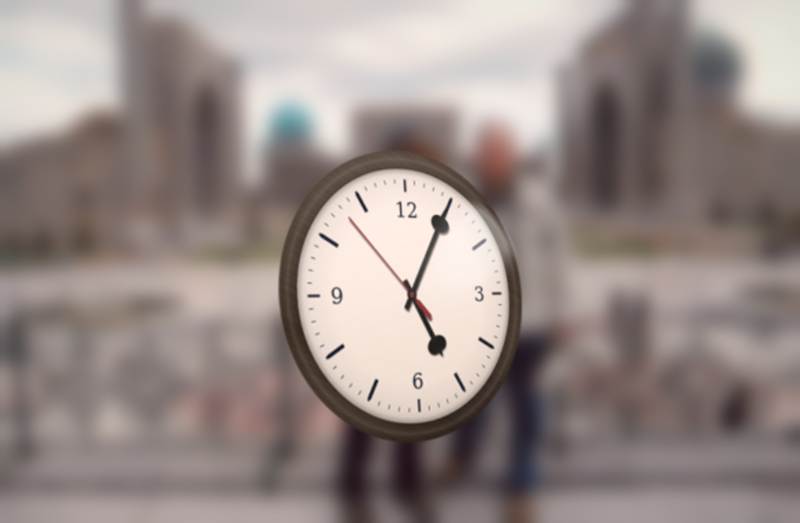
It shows 5h04m53s
